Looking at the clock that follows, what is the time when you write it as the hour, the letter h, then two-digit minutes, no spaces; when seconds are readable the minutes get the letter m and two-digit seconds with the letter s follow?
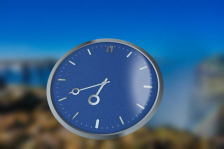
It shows 6h41
